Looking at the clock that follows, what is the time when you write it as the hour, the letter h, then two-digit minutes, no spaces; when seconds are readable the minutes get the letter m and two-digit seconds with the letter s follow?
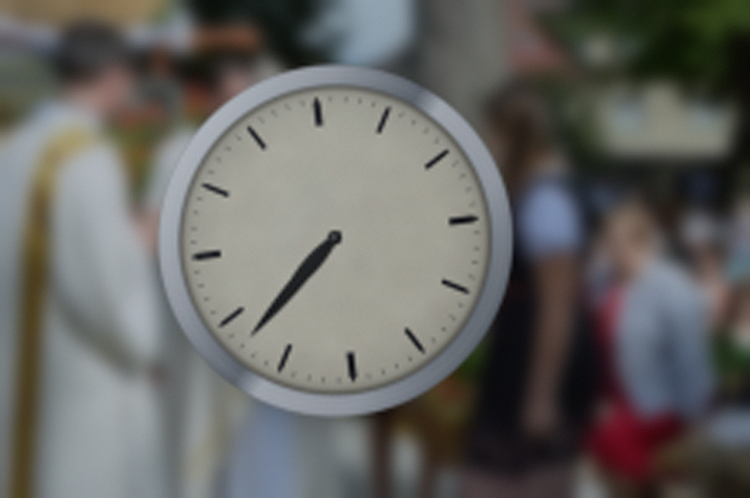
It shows 7h38
